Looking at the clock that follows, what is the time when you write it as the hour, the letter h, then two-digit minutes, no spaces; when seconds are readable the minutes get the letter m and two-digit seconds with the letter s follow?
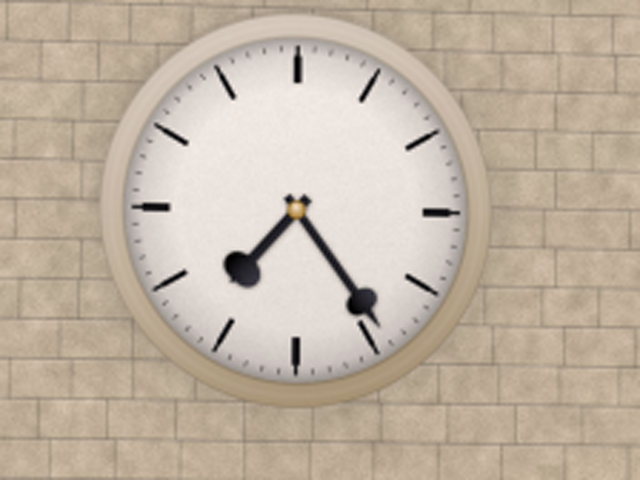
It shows 7h24
